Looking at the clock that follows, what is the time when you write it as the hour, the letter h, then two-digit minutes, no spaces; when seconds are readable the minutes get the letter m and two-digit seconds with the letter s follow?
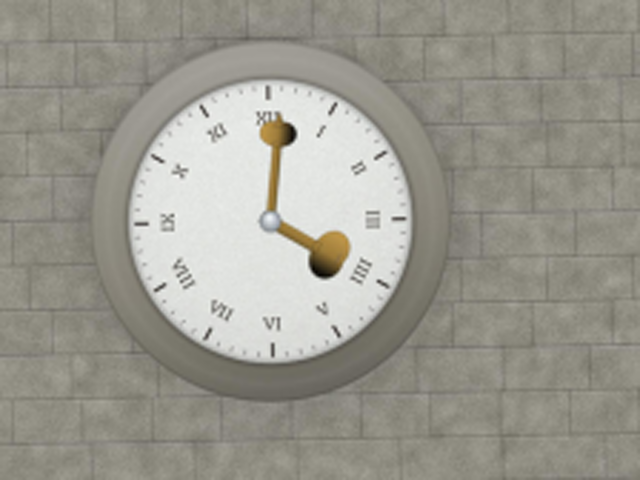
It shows 4h01
